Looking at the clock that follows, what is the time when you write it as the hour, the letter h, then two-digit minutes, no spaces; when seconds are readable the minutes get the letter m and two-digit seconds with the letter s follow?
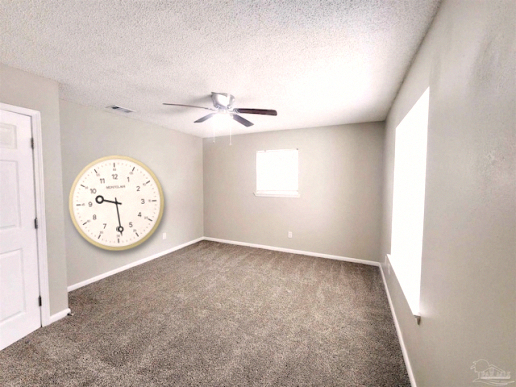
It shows 9h29
